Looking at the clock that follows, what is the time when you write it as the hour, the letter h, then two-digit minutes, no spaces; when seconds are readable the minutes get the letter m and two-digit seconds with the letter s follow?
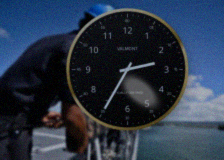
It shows 2h35
